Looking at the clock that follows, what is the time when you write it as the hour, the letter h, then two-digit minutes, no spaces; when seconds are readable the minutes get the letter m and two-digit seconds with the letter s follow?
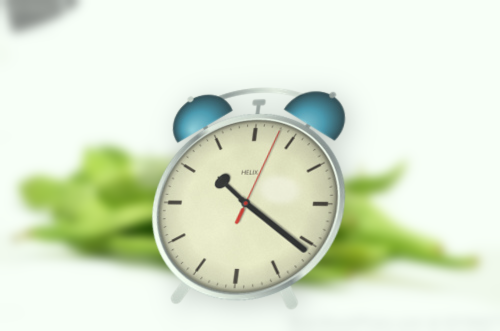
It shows 10h21m03s
